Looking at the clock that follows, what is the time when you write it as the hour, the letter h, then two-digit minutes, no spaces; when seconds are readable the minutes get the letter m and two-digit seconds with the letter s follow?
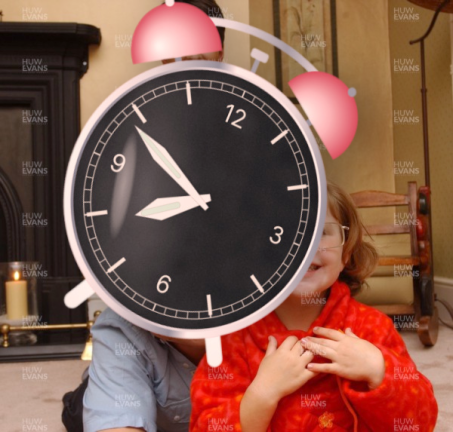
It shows 7h49
